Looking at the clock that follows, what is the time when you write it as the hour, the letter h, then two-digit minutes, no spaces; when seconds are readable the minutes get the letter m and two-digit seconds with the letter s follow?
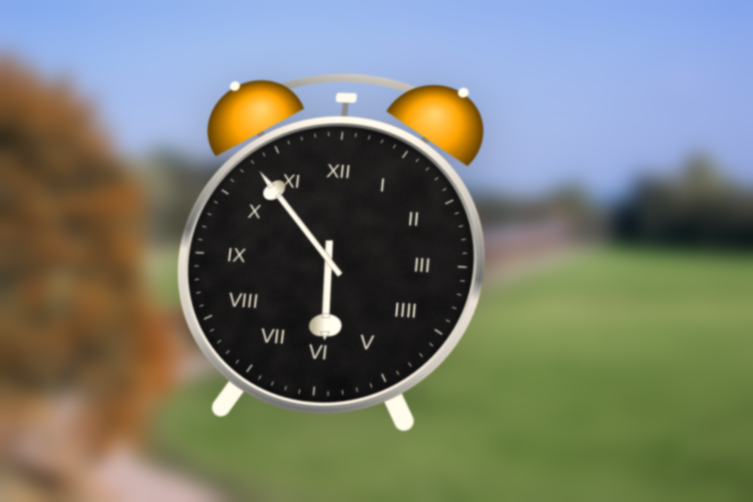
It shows 5h53
